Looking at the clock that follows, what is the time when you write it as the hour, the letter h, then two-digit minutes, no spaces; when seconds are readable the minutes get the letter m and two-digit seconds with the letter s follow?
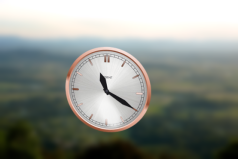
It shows 11h20
